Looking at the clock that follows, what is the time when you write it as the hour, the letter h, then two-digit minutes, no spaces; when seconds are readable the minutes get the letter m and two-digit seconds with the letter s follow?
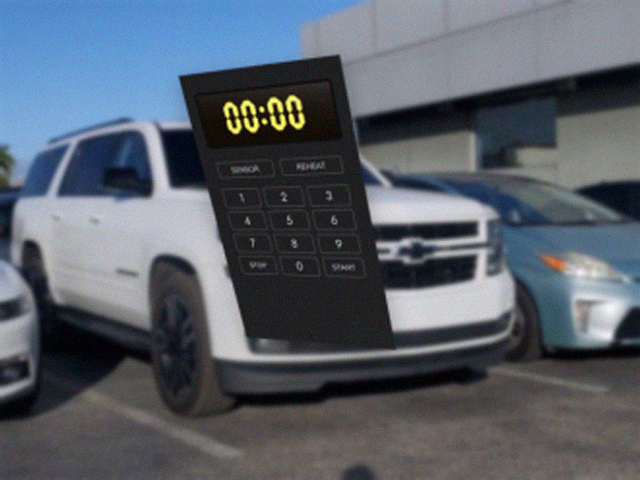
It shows 0h00
